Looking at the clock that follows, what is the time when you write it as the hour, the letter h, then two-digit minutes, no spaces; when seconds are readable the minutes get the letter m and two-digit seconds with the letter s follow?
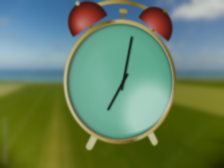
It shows 7h02
